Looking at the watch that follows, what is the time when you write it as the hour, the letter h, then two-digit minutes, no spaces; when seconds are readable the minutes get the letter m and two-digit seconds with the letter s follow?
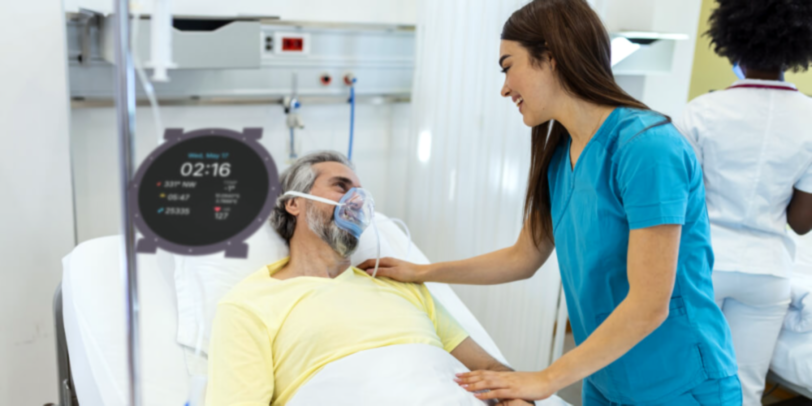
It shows 2h16
